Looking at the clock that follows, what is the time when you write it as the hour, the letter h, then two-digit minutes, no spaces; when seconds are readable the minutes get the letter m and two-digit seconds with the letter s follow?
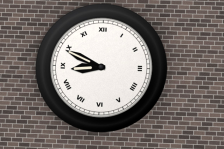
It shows 8h49
